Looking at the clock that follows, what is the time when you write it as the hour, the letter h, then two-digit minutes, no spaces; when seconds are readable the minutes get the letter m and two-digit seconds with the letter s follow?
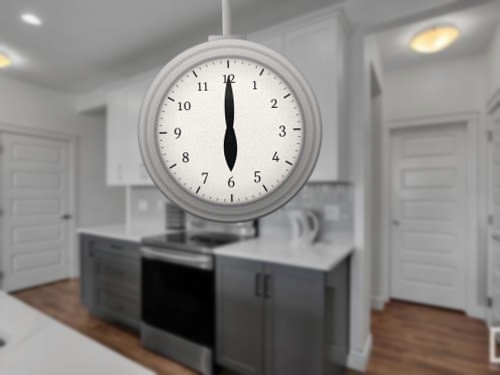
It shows 6h00
